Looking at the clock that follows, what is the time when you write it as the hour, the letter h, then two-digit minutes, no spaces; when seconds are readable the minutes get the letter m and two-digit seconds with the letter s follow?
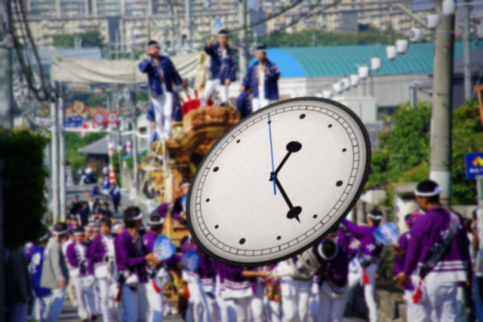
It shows 12h21m55s
